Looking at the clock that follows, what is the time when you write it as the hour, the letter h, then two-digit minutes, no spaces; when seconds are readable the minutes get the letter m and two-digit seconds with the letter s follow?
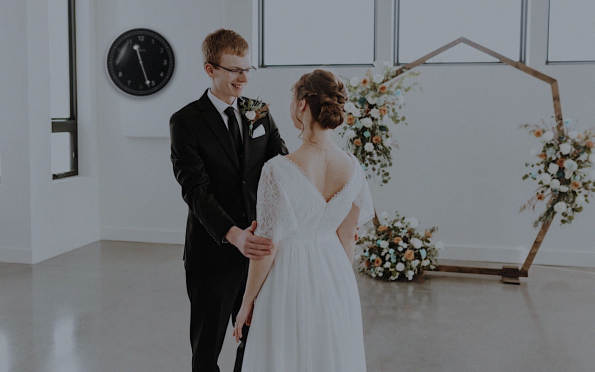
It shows 11h27
